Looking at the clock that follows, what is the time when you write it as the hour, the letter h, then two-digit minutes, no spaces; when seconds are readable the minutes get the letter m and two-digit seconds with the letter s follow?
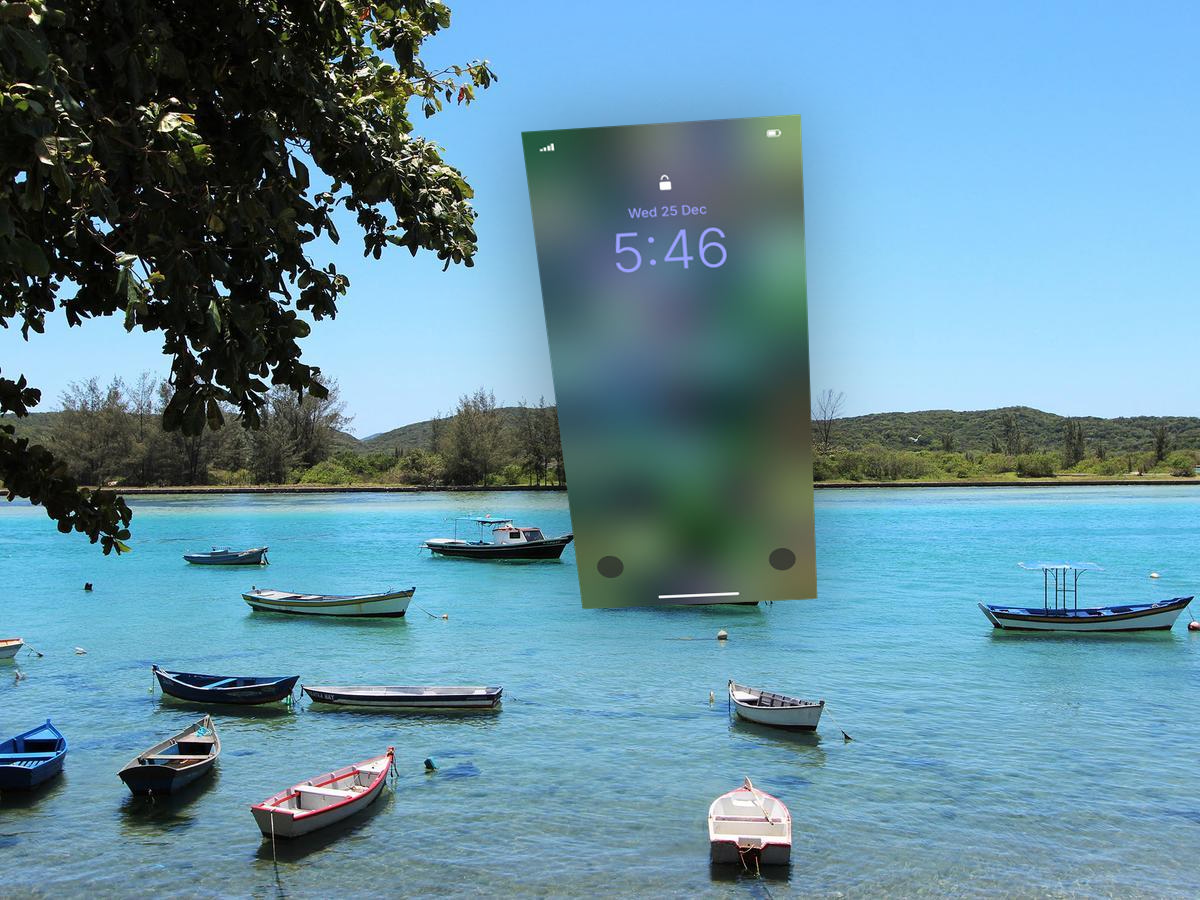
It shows 5h46
